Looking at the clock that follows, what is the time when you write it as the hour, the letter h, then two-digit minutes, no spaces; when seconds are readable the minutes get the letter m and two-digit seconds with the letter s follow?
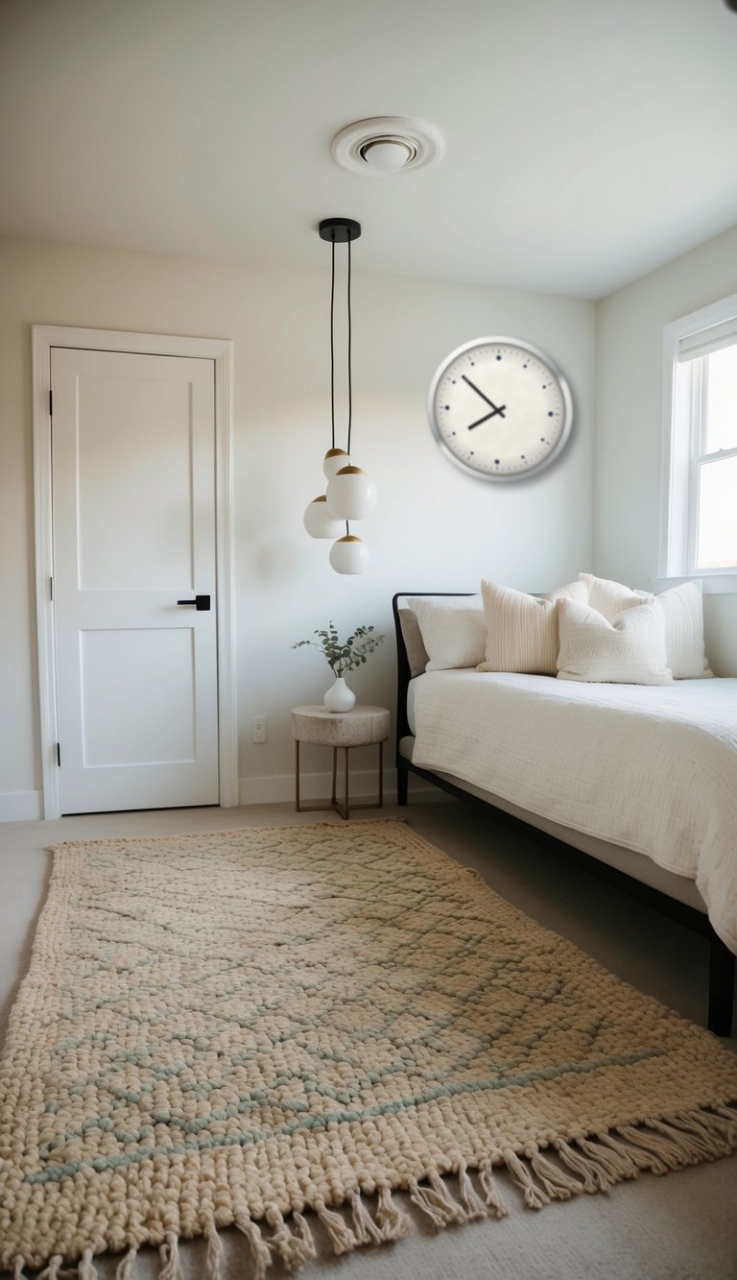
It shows 7h52
